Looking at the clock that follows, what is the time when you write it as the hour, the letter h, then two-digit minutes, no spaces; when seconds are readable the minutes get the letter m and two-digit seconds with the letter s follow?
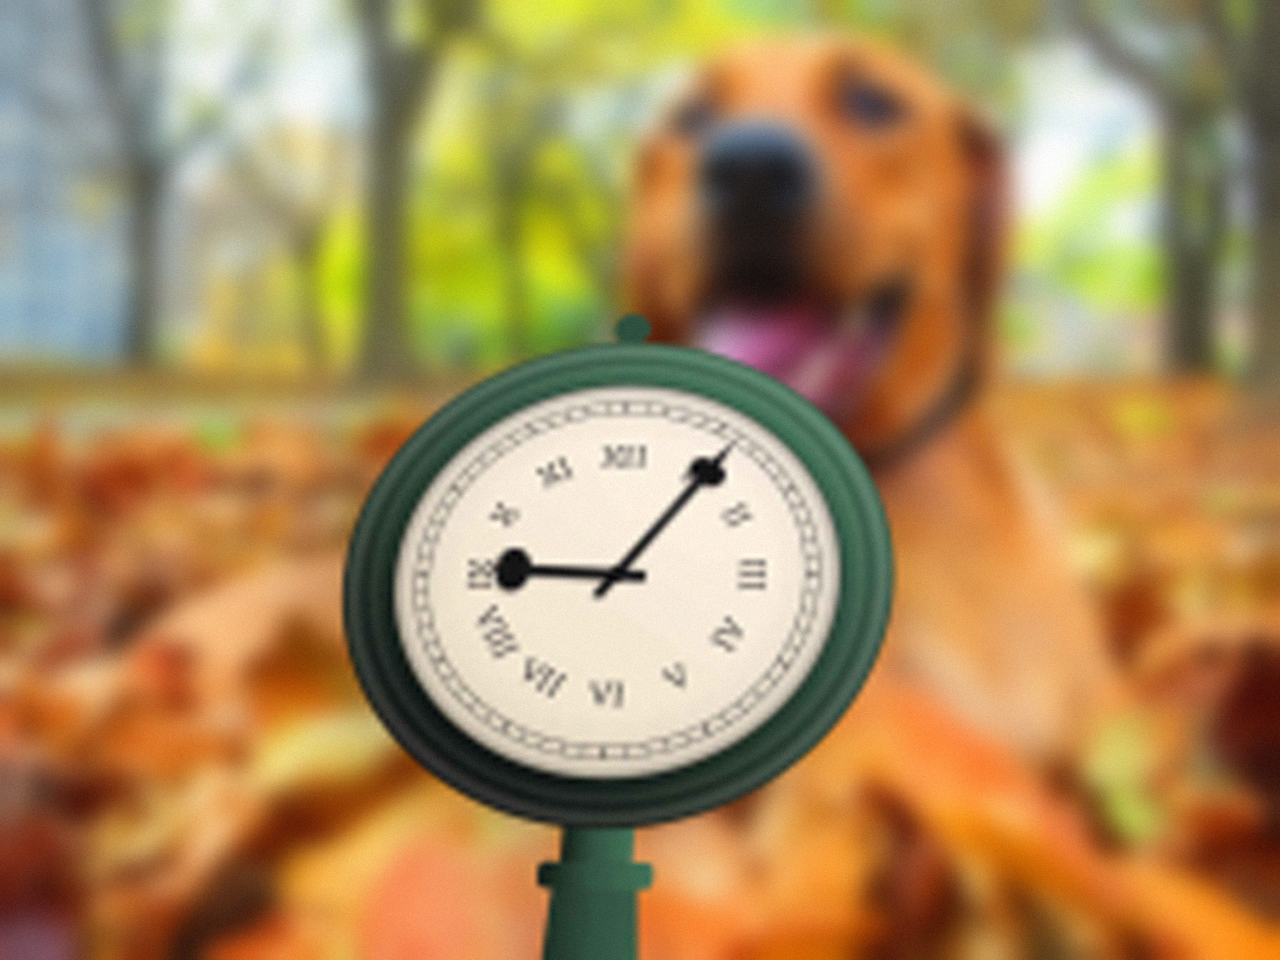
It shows 9h06
